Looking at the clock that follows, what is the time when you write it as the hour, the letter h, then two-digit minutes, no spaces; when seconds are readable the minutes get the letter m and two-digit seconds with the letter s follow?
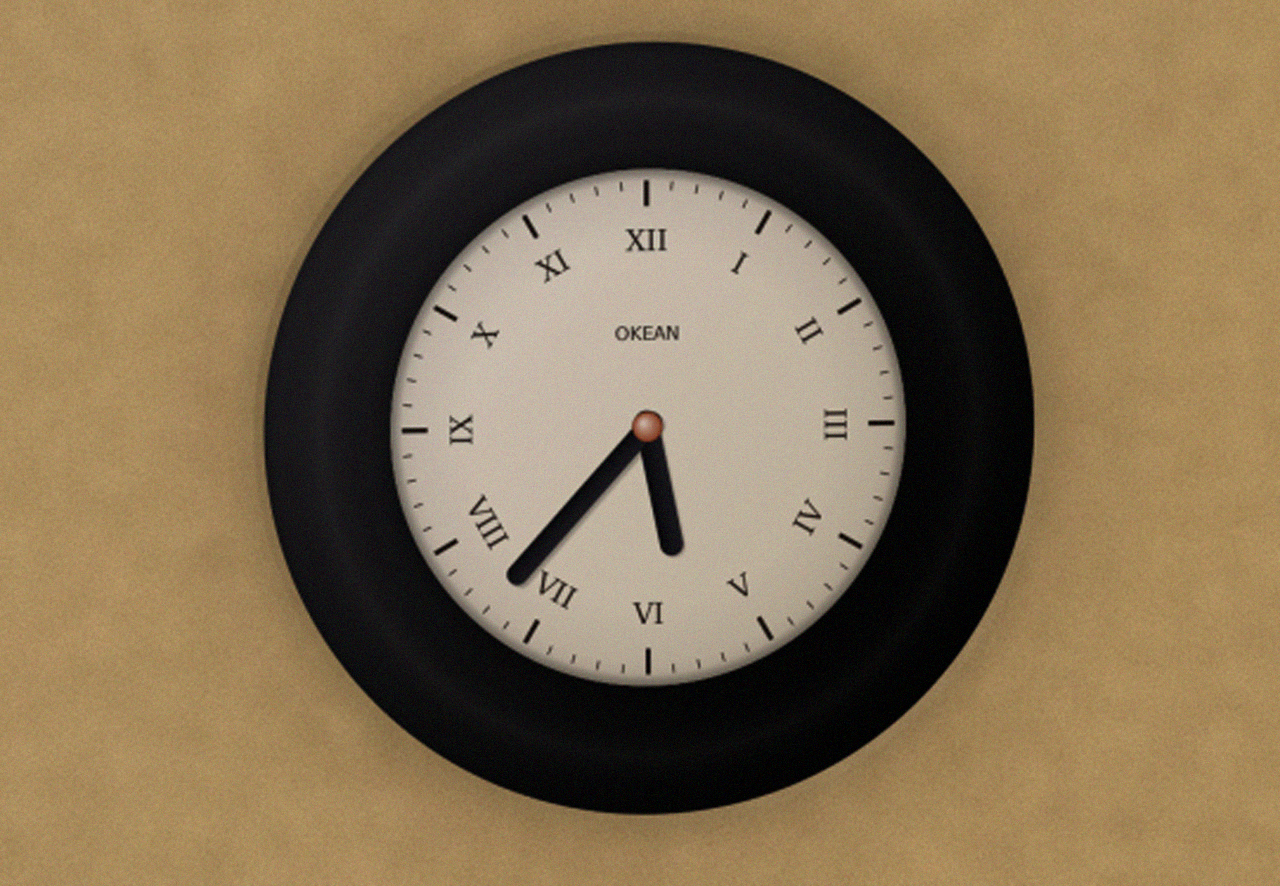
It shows 5h37
